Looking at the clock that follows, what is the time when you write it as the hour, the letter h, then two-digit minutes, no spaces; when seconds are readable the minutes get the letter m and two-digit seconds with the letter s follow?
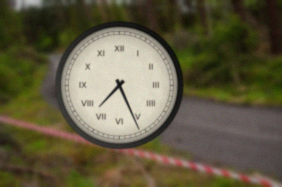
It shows 7h26
